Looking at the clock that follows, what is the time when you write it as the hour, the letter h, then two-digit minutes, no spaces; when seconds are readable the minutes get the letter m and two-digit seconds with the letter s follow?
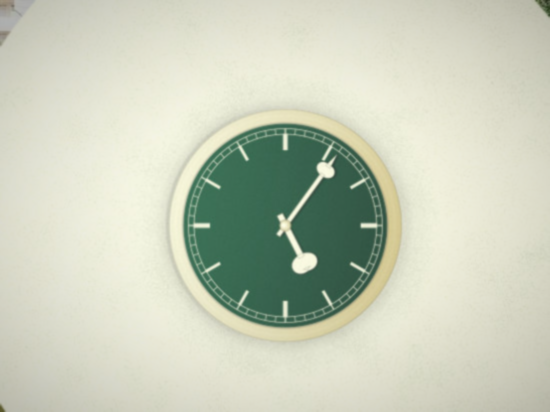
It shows 5h06
